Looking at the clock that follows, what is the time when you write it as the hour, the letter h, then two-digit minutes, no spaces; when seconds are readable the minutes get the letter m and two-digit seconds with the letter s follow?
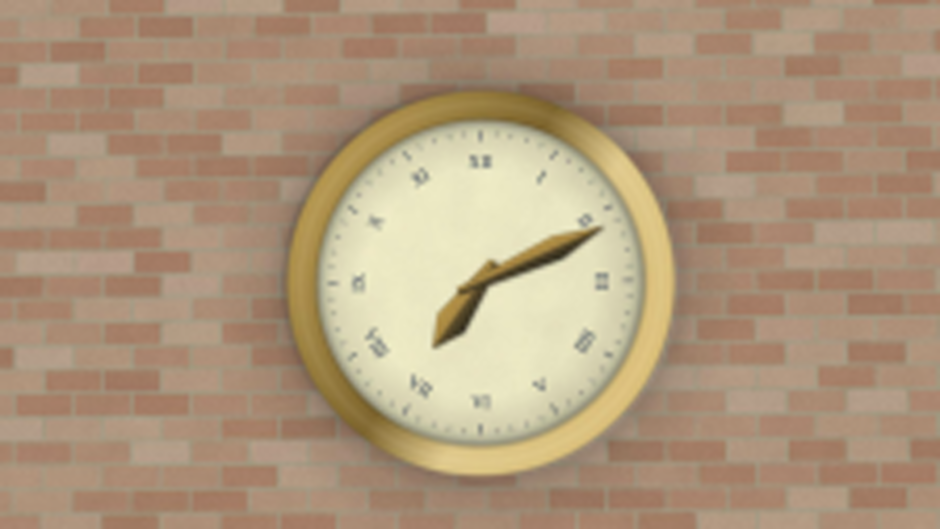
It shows 7h11
